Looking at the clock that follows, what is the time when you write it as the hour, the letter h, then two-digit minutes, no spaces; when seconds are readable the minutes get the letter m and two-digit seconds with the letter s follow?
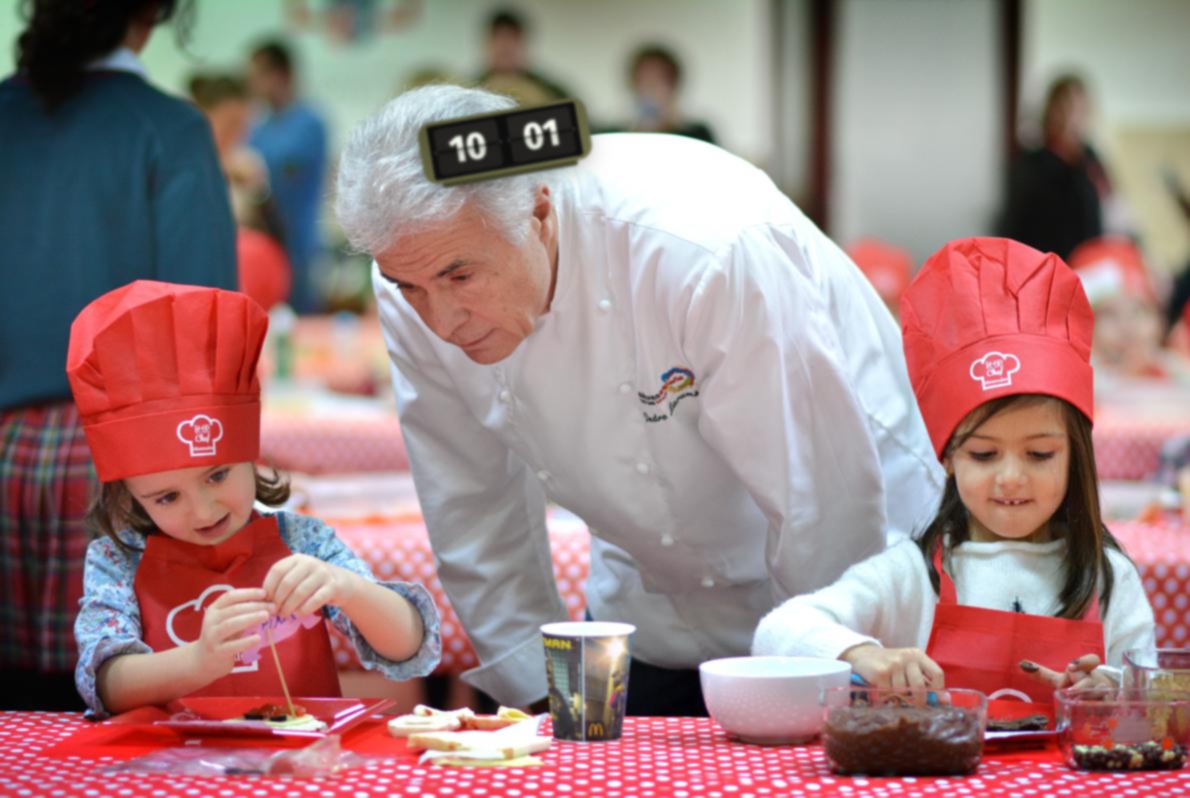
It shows 10h01
